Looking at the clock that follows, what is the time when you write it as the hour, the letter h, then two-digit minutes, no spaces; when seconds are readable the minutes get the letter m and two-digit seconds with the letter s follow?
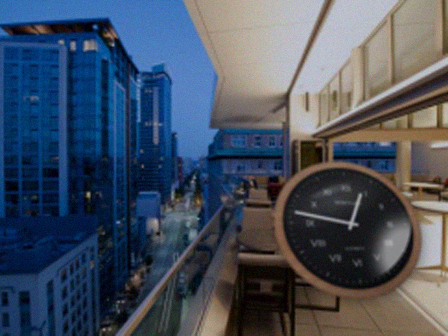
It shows 12h47
